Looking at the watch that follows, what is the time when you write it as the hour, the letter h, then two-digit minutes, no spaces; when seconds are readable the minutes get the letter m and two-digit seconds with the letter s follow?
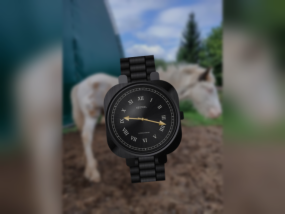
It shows 9h18
